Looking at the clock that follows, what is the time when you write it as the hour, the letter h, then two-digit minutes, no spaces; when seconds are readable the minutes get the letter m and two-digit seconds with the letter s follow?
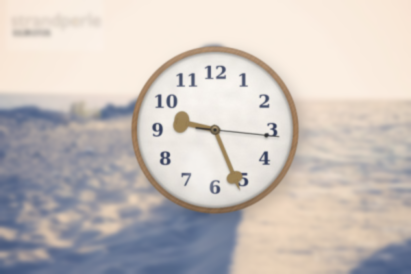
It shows 9h26m16s
